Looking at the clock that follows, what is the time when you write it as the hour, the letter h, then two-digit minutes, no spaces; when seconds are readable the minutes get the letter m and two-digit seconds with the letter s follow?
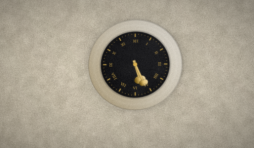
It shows 5h26
